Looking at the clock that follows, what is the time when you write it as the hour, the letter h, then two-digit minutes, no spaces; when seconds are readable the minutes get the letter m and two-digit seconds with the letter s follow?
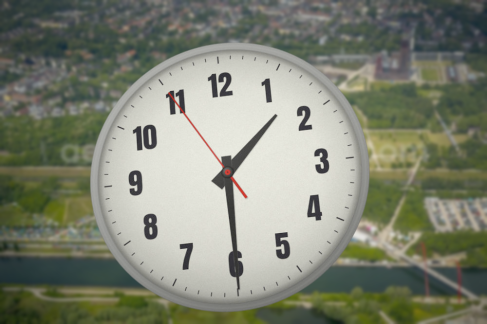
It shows 1h29m55s
